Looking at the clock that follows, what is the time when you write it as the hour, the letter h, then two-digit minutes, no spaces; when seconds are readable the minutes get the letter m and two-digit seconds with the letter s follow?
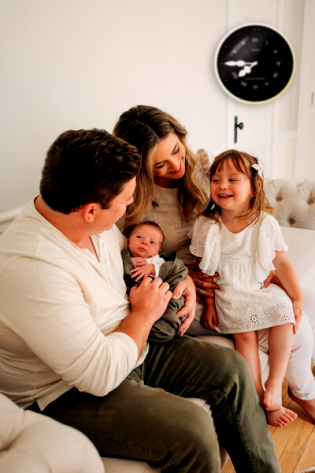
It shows 7h45
